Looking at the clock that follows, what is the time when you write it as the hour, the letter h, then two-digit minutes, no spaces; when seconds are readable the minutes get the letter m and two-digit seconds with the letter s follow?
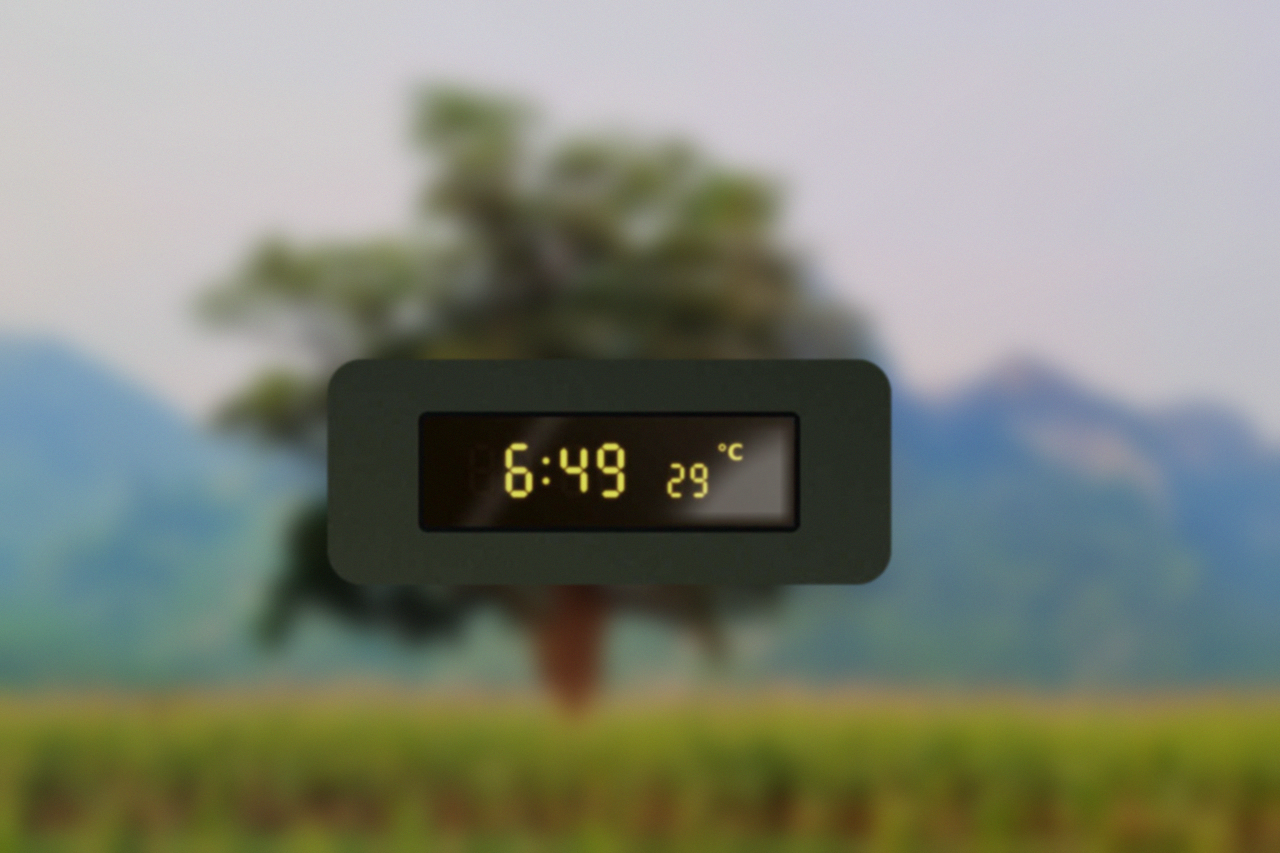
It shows 6h49
